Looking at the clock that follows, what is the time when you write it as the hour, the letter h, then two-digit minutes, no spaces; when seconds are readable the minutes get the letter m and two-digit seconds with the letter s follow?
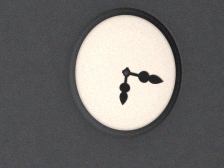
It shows 6h17
